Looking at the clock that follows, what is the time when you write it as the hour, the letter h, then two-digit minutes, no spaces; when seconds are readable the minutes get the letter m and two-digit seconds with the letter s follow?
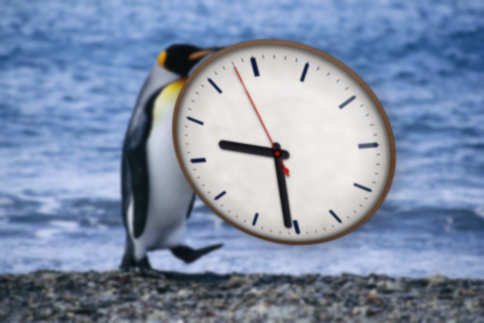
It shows 9h30m58s
